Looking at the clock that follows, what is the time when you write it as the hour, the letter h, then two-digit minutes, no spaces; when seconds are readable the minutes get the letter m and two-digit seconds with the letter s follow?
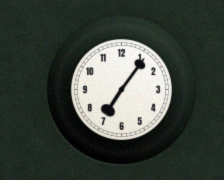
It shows 7h06
